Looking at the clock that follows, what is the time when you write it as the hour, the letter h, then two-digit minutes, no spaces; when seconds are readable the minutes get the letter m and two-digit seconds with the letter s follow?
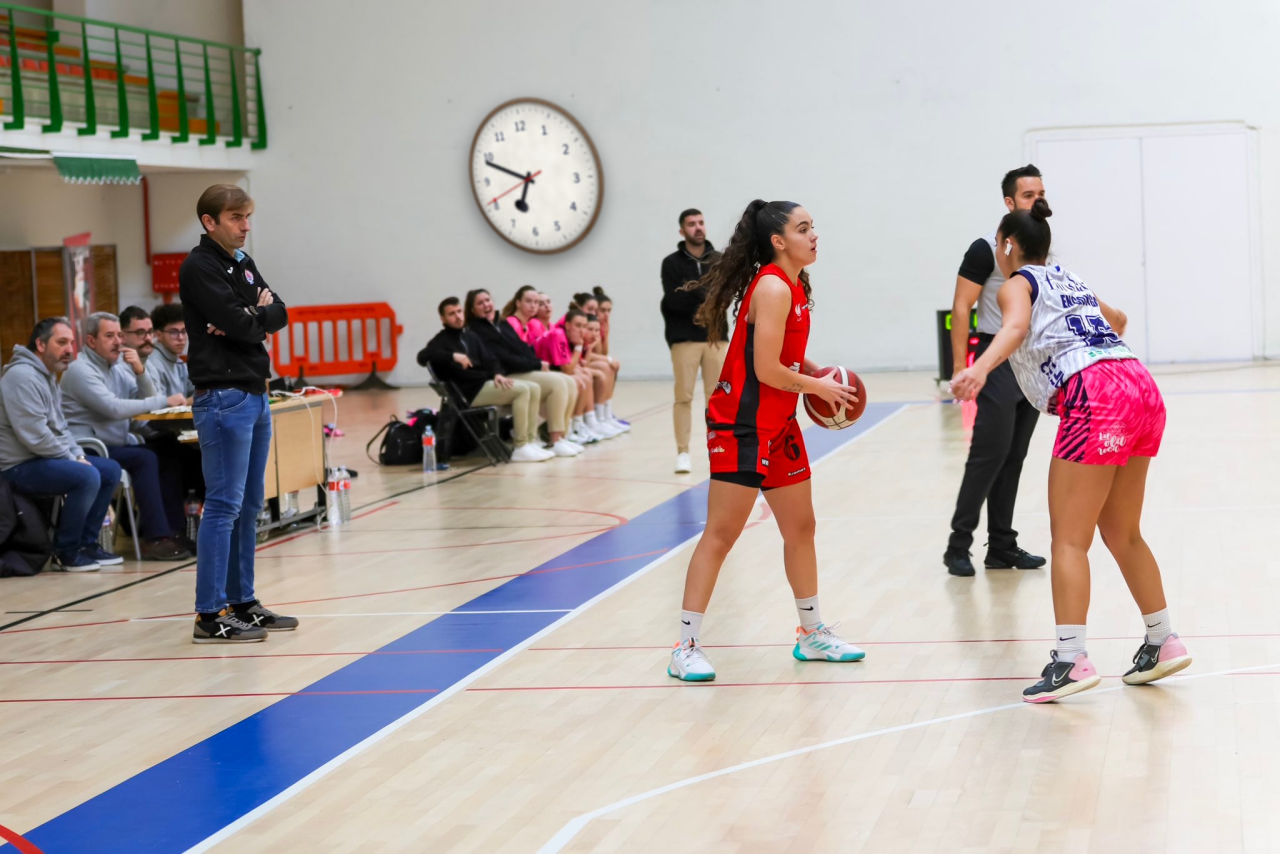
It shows 6h48m41s
